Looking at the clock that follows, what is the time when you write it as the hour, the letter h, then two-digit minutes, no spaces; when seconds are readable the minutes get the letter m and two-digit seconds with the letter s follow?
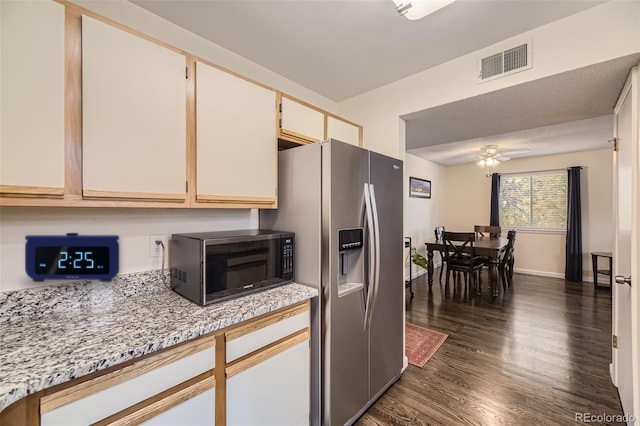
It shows 2h25
